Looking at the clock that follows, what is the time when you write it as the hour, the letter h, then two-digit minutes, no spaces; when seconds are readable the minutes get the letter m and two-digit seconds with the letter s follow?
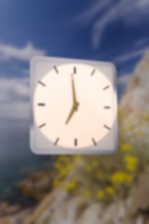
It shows 6h59
